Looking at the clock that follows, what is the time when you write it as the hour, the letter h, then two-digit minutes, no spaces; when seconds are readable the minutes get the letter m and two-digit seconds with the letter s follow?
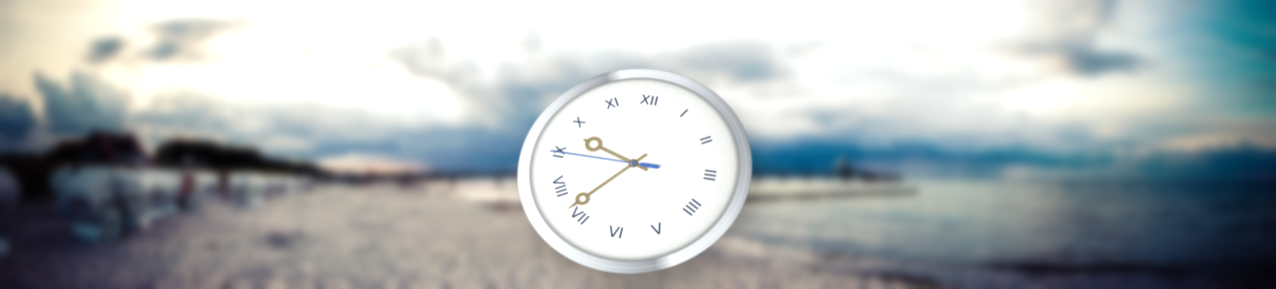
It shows 9h36m45s
